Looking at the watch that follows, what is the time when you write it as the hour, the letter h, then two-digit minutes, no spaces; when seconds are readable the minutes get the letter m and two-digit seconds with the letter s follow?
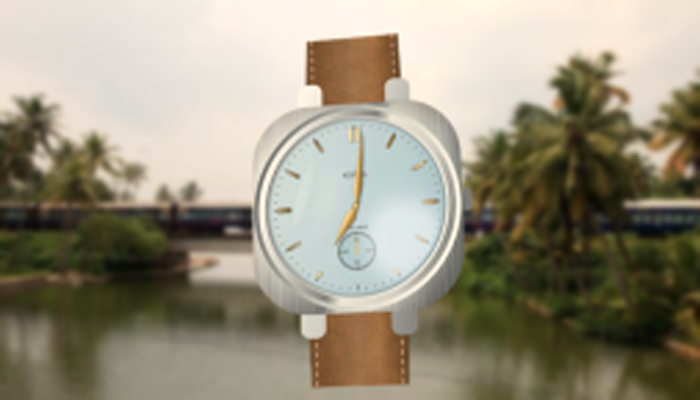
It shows 7h01
